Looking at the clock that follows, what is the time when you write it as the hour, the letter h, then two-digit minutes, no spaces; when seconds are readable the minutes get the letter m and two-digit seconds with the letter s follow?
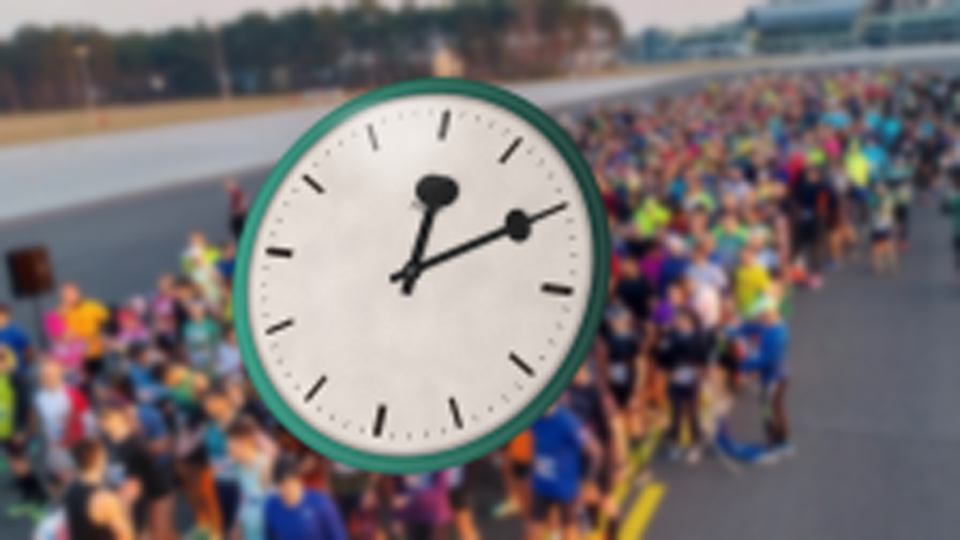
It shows 12h10
